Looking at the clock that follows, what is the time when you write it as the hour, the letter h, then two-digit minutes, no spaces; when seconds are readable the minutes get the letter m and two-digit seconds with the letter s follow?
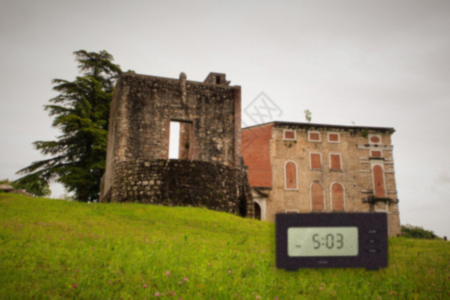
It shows 5h03
